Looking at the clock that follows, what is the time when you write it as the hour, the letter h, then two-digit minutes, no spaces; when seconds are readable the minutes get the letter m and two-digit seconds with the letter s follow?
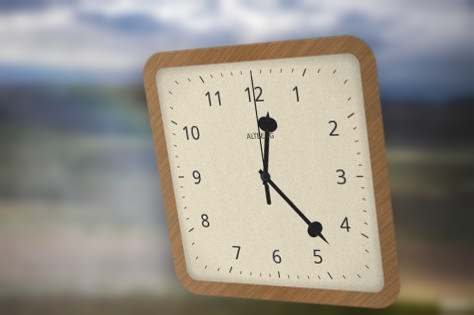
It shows 12h23m00s
